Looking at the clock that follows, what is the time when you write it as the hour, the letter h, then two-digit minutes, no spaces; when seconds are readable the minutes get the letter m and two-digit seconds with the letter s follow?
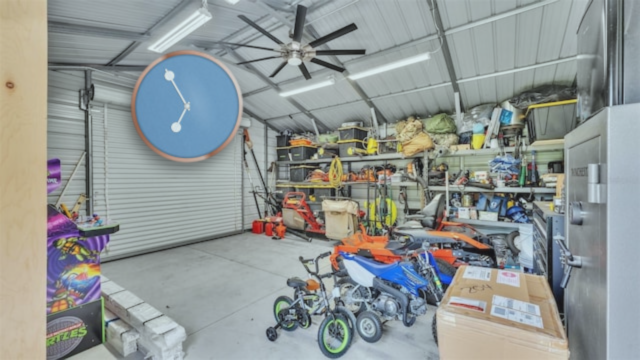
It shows 6h55
